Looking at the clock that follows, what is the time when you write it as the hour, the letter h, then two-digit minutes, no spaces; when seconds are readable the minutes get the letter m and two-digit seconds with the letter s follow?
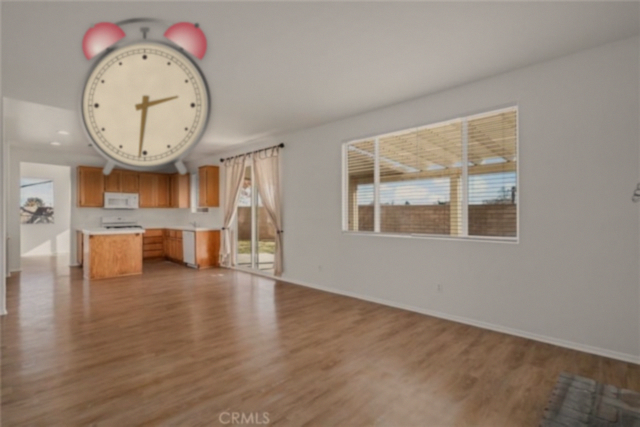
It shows 2h31
